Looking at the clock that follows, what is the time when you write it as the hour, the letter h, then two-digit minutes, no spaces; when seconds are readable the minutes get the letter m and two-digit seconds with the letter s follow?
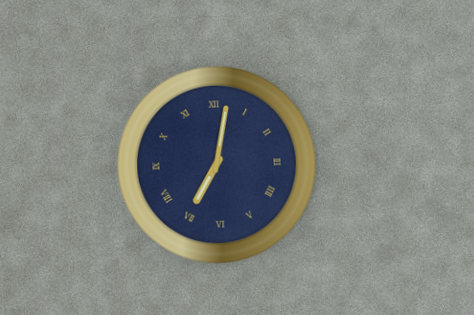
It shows 7h02
